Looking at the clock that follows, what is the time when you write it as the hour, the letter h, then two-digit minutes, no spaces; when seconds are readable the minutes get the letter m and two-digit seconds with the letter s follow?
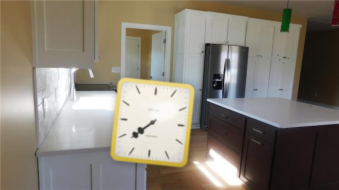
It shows 7h38
